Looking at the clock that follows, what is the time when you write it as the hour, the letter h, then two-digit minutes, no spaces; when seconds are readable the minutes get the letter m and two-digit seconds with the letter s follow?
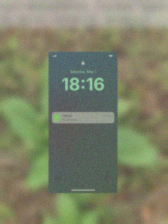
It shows 18h16
